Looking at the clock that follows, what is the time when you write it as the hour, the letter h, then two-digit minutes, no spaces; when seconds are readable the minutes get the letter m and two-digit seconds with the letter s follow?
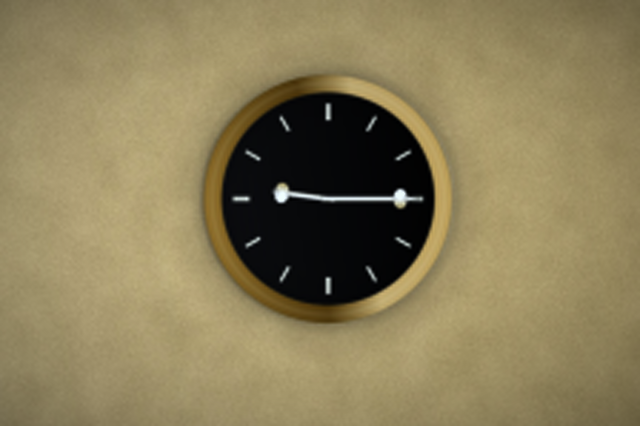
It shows 9h15
